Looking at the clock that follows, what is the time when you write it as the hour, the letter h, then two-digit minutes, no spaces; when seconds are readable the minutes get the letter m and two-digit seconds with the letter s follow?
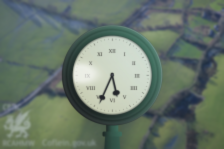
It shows 5h34
